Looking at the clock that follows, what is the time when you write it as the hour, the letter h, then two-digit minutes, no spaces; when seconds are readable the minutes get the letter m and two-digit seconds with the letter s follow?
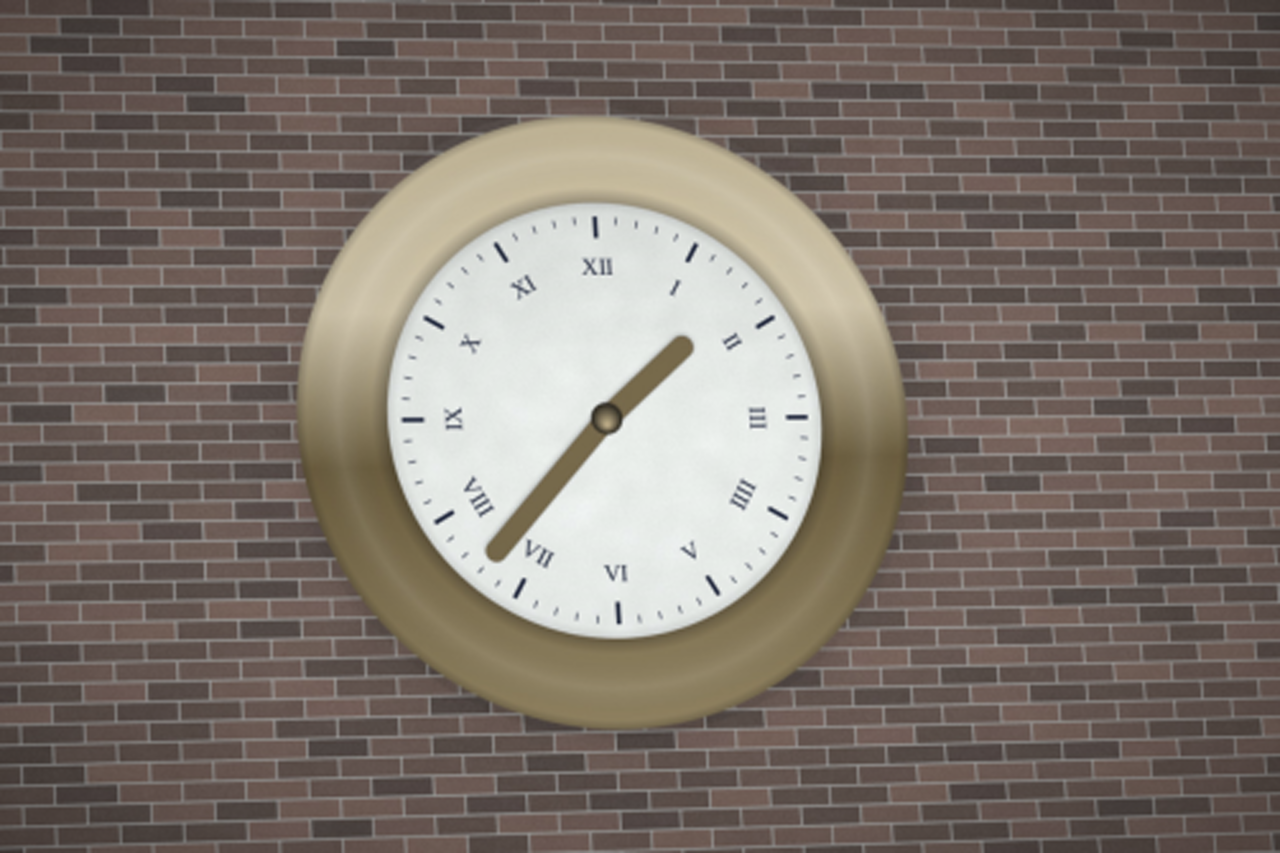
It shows 1h37
